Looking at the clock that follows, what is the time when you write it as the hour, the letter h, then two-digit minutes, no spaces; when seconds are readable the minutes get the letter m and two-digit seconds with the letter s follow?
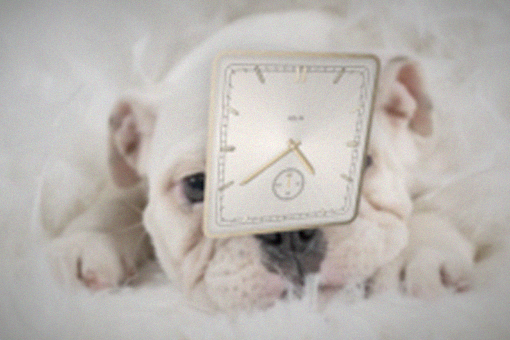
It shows 4h39
